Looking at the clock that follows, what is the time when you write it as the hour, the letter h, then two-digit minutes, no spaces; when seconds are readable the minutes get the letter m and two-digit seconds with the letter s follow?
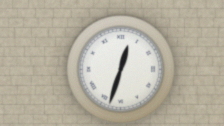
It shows 12h33
